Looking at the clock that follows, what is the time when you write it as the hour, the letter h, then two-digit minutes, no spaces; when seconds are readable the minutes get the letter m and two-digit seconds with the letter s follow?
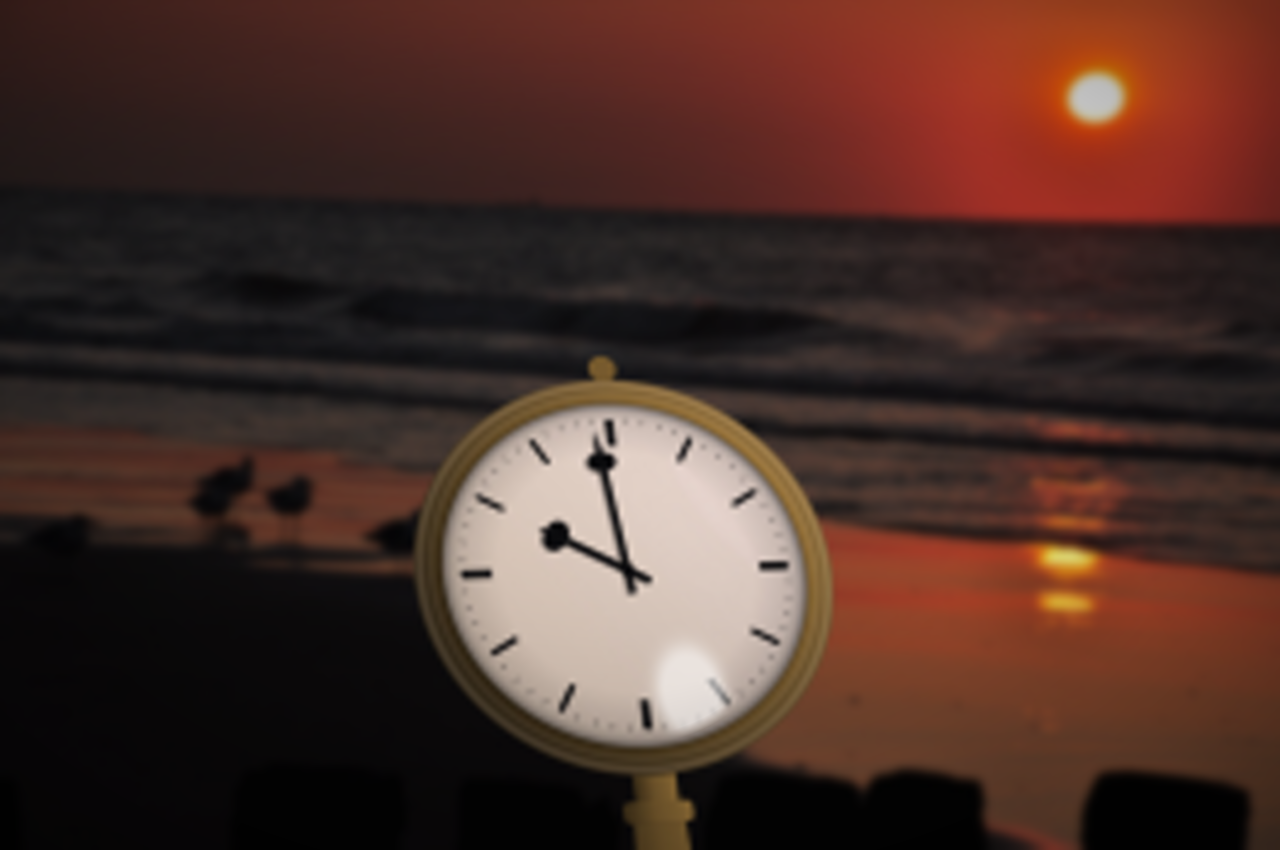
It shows 9h59
